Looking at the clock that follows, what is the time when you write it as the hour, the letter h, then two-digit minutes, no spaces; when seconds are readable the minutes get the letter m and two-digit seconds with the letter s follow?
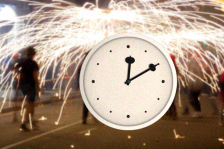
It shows 12h10
